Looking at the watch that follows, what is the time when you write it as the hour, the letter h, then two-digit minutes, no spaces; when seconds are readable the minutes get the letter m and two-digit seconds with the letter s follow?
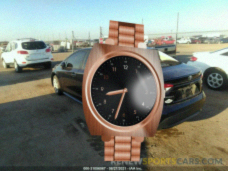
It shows 8h33
